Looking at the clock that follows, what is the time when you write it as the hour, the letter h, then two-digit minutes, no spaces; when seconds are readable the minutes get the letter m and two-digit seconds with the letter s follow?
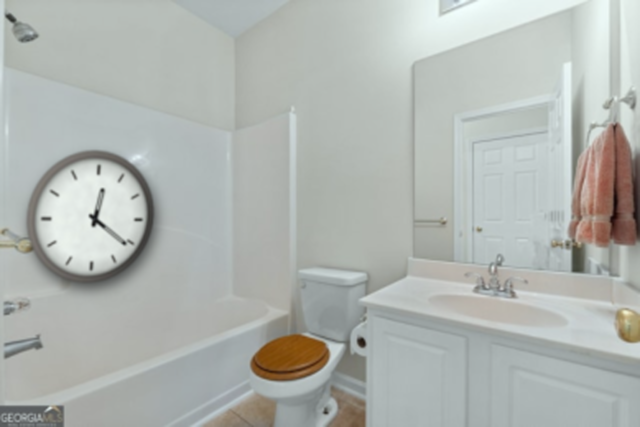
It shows 12h21
